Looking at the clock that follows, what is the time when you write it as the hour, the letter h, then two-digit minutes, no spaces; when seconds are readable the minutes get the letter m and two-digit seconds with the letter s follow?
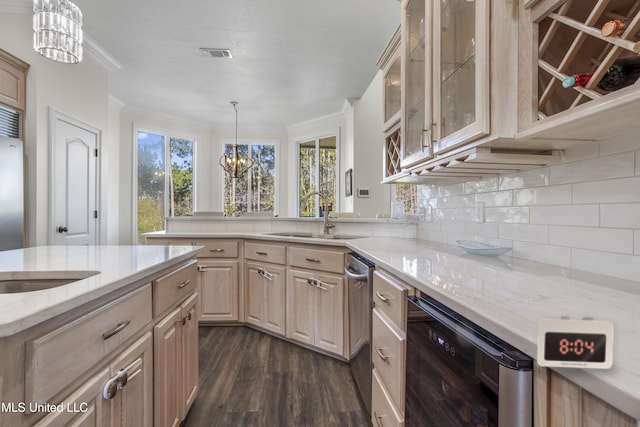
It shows 8h04
